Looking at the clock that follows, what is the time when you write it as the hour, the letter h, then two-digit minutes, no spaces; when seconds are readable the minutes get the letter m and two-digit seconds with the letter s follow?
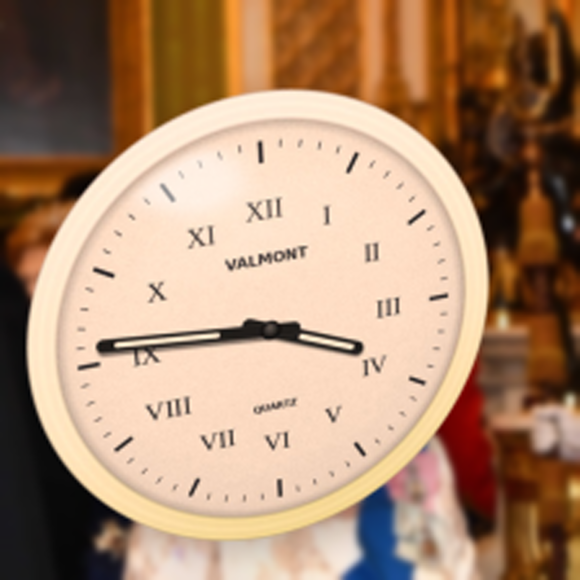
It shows 3h46
